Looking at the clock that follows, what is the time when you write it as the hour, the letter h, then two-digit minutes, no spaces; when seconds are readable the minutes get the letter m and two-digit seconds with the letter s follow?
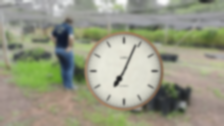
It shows 7h04
